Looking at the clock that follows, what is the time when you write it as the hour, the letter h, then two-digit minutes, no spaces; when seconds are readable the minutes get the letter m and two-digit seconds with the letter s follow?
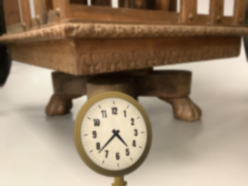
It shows 4h38
